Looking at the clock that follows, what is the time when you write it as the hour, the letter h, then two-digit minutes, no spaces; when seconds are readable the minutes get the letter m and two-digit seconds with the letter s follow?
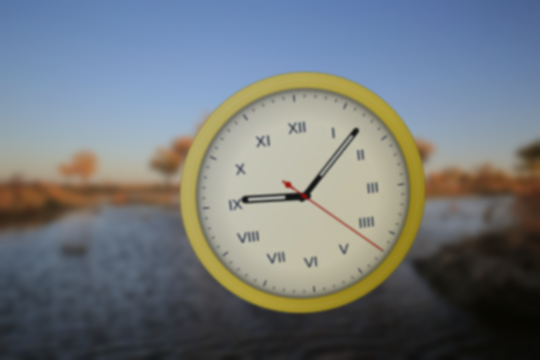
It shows 9h07m22s
